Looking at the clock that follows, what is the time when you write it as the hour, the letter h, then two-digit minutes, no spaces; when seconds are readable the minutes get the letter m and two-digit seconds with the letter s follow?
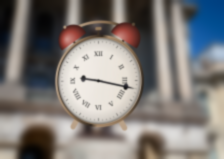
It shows 9h17
